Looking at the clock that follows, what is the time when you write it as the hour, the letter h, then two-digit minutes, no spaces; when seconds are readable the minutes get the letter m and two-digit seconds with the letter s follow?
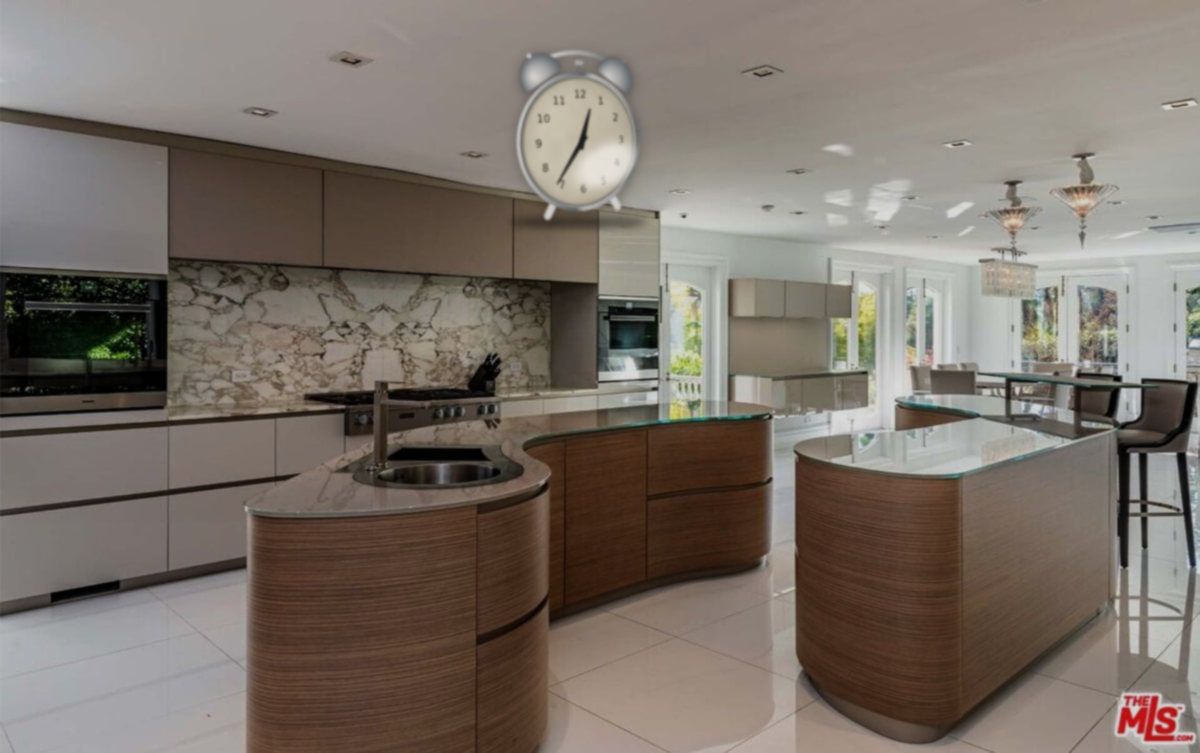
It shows 12h36
